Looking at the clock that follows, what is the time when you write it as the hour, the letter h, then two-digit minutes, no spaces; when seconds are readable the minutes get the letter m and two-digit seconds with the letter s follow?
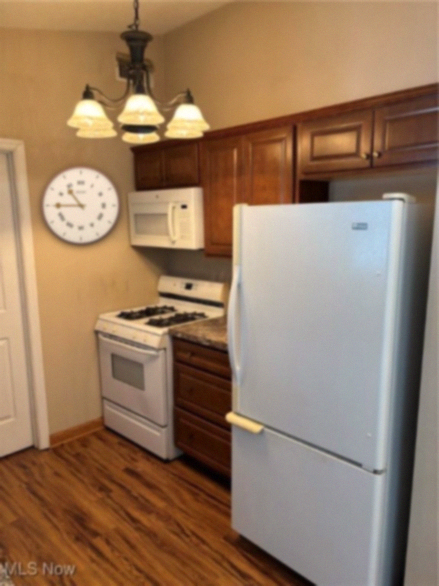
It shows 10h45
